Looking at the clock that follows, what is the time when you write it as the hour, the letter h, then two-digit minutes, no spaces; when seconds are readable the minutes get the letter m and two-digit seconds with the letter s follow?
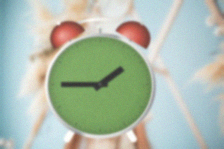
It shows 1h45
